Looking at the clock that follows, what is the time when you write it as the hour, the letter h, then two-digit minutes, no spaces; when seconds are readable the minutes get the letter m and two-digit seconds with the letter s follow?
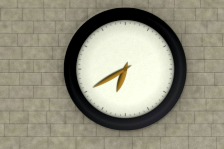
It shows 6h40
